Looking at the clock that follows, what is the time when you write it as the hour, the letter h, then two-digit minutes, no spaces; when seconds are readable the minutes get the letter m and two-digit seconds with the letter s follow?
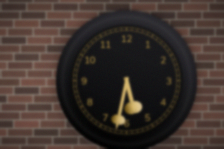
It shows 5h32
